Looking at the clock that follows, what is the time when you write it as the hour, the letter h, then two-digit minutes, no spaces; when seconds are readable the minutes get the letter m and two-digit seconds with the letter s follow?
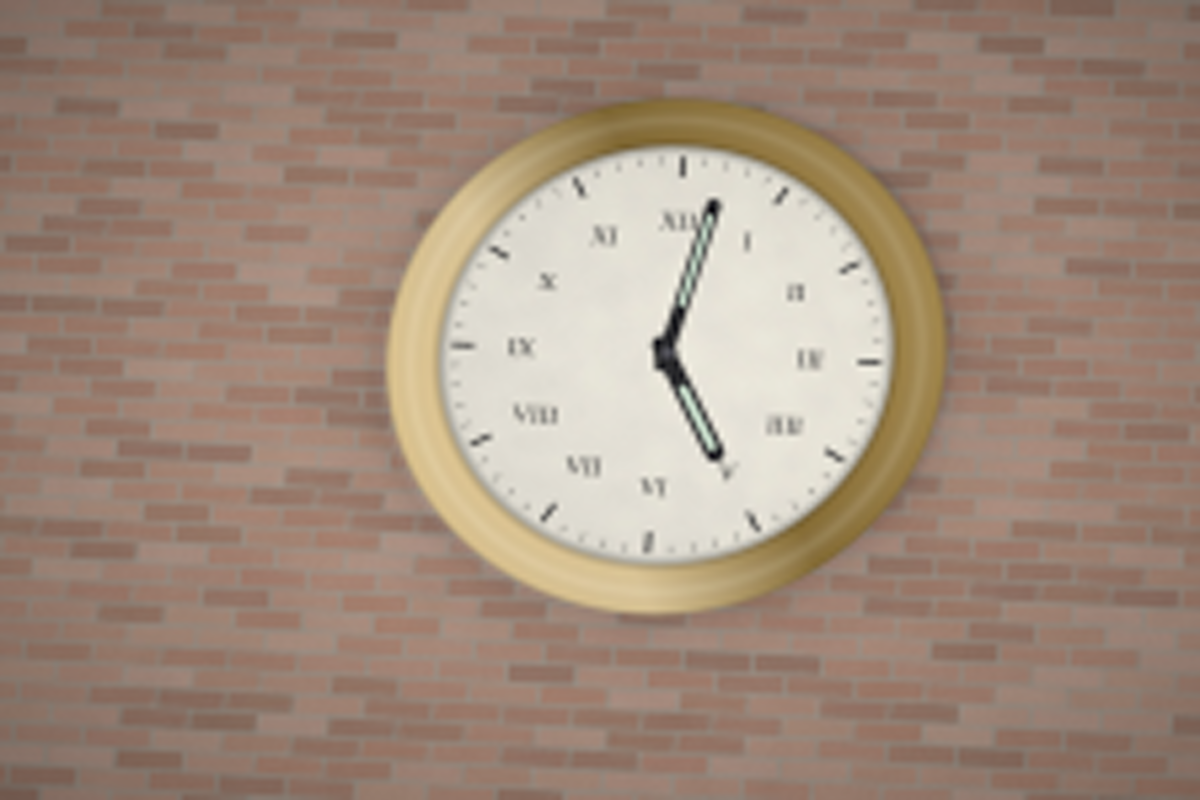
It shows 5h02
